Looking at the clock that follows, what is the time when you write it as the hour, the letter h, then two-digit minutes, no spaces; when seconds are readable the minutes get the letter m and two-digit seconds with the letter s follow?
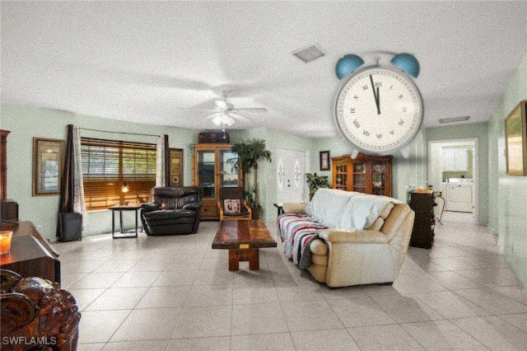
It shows 11h58
